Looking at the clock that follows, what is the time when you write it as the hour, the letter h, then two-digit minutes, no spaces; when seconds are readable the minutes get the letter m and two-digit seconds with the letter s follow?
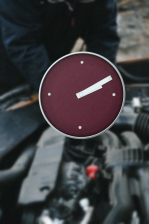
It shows 2h10
